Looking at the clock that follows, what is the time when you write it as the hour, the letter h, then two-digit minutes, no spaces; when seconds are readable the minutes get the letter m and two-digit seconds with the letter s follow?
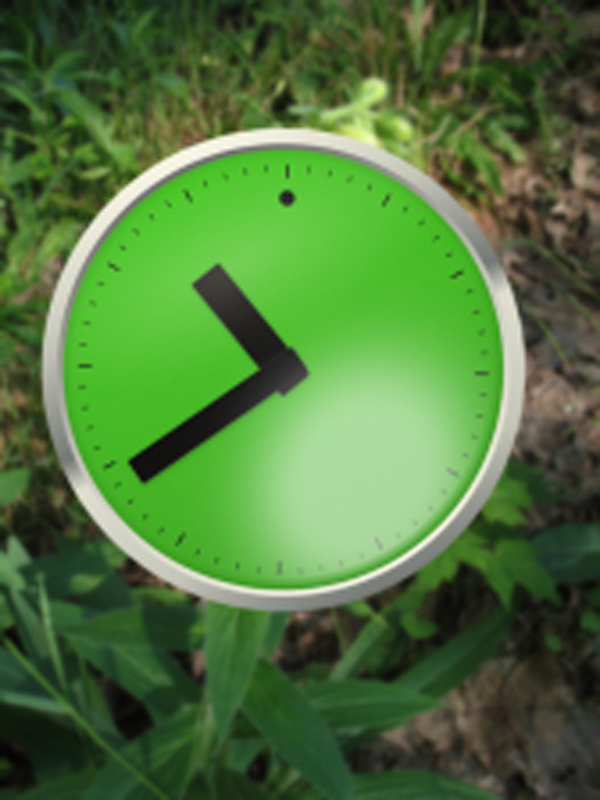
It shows 10h39
